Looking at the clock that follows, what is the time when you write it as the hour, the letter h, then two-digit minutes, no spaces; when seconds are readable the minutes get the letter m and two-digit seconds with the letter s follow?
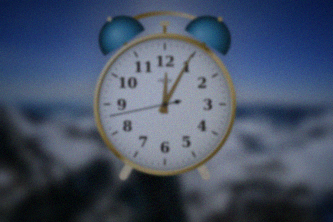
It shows 12h04m43s
